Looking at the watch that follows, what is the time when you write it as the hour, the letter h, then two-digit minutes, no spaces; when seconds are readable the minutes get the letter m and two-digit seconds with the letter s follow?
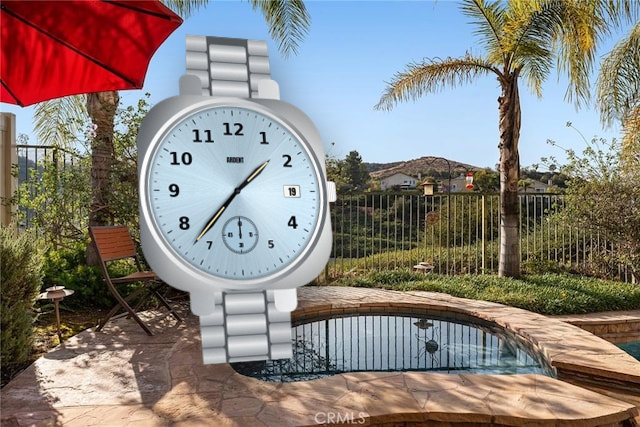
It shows 1h37
